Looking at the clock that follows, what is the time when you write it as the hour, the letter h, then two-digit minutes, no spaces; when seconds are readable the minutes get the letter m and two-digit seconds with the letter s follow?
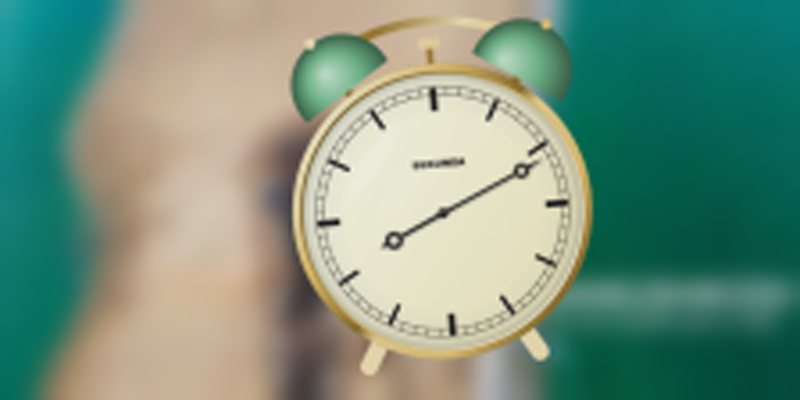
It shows 8h11
